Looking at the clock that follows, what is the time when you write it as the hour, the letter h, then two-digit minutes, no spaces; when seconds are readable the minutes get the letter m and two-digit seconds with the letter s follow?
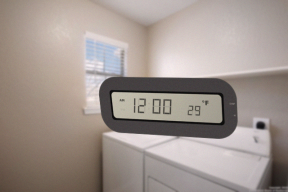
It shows 12h00
